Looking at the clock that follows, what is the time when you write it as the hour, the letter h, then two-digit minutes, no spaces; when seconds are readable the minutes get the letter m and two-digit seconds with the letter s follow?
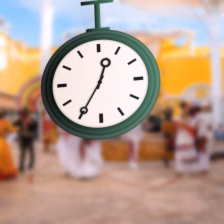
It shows 12h35
